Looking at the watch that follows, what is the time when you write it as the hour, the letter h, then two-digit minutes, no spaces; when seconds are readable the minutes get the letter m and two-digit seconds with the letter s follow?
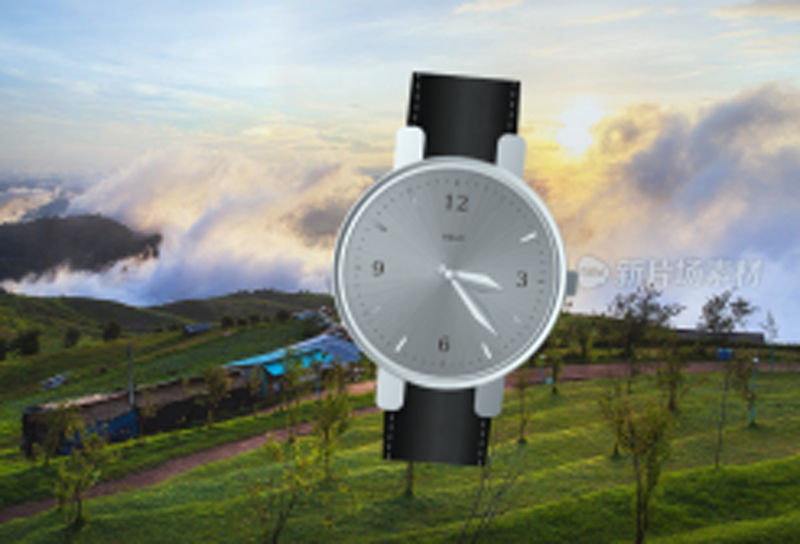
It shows 3h23
